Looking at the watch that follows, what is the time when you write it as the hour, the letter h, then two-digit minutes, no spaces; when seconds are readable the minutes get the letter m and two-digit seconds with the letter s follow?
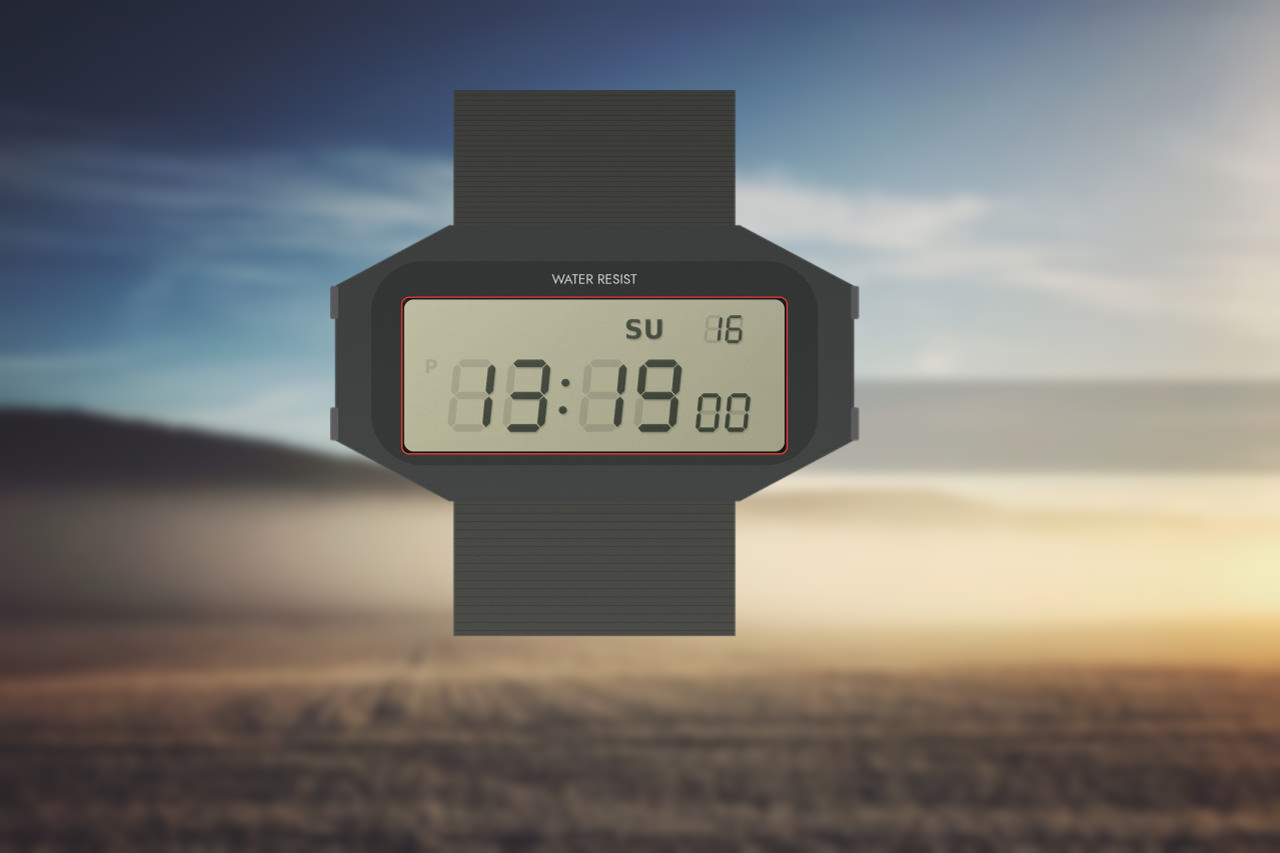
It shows 13h19m00s
